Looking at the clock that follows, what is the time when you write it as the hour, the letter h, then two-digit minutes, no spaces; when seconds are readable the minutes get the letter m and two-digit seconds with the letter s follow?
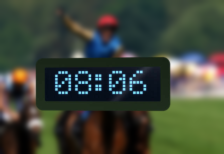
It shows 8h06
